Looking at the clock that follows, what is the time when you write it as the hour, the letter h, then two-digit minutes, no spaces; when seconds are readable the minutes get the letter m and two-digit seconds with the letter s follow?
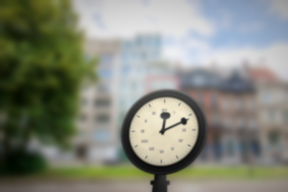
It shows 12h11
